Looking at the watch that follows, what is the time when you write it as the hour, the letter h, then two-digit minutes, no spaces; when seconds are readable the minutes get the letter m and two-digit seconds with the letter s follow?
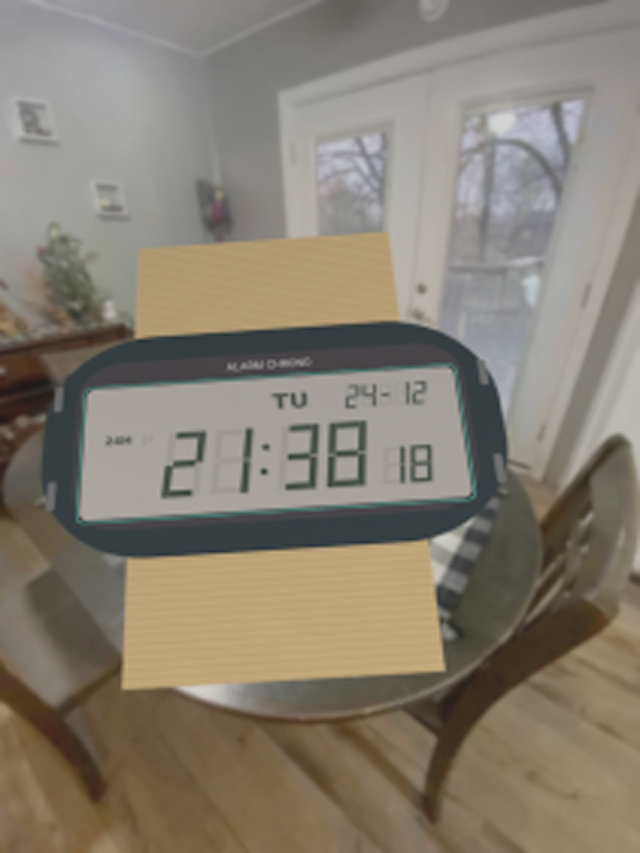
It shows 21h38m18s
